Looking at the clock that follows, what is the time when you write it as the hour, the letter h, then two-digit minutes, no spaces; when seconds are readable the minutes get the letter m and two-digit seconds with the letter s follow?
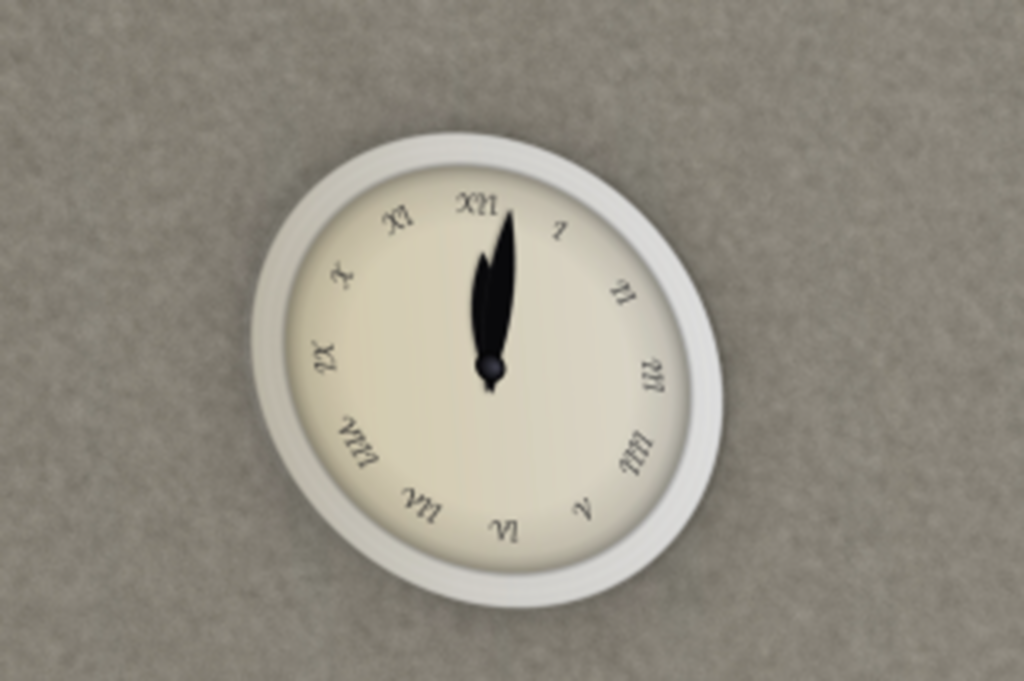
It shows 12h02
